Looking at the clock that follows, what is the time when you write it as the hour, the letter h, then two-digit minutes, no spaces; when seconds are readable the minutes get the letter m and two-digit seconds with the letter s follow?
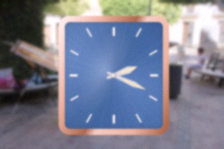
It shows 2h19
